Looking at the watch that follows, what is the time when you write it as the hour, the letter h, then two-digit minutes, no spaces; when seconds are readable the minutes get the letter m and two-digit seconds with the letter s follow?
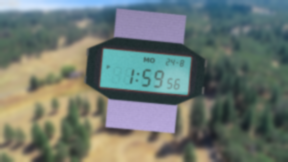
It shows 1h59m56s
